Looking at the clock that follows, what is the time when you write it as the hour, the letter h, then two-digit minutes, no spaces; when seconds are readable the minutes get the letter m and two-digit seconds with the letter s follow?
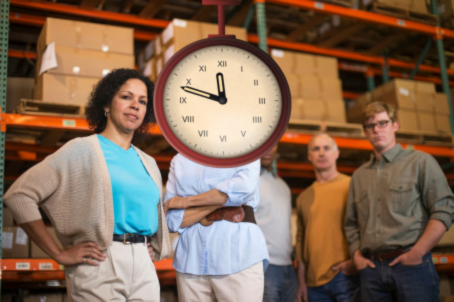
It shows 11h48
